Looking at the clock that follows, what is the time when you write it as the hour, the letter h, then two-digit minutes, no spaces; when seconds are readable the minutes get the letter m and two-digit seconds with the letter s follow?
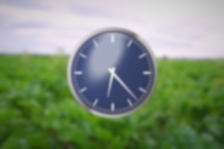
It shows 6h23
